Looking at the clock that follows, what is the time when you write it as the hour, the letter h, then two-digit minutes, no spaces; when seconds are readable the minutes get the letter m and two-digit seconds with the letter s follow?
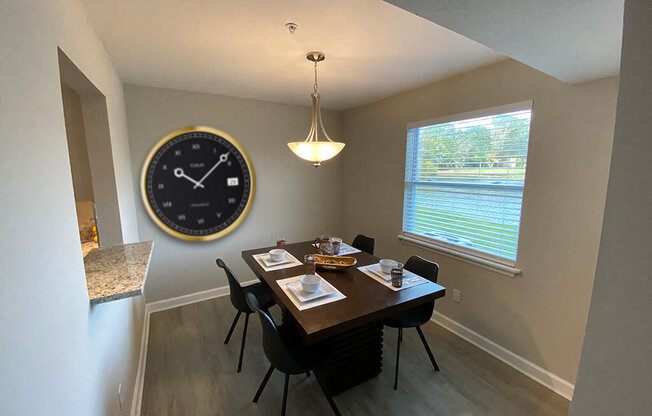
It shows 10h08
